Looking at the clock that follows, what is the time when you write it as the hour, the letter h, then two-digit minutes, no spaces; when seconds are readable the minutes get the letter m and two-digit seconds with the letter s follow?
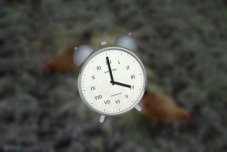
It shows 4h00
